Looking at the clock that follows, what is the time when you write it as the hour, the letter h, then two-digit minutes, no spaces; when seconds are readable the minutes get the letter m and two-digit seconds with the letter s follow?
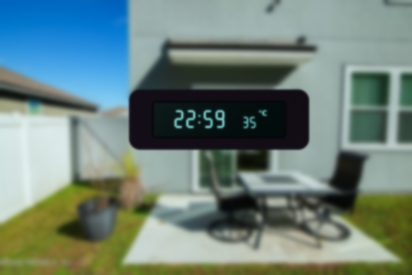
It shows 22h59
